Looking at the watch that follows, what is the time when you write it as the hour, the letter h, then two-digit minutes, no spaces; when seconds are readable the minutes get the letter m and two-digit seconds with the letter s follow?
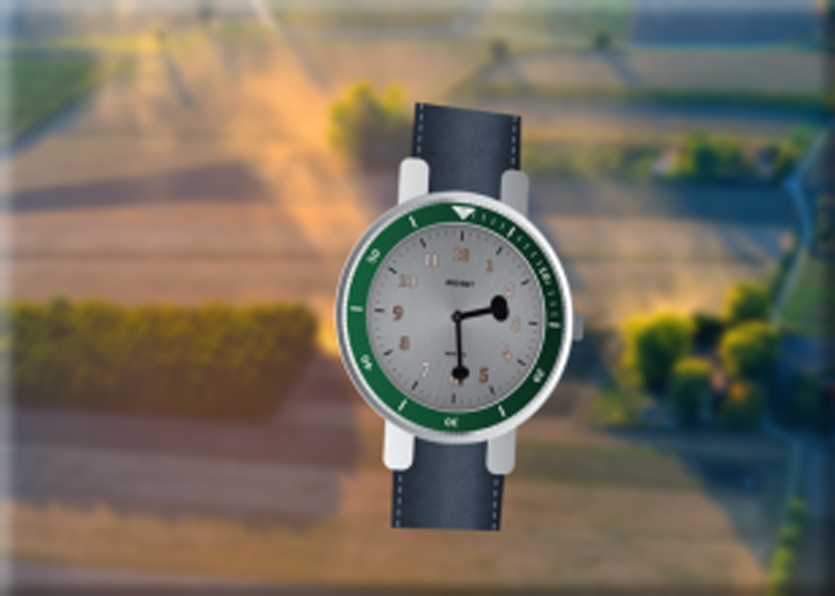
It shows 2h29
